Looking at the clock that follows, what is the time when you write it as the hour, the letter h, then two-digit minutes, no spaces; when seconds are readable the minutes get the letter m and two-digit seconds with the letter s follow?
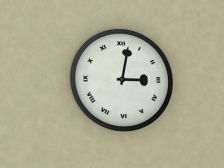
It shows 3h02
